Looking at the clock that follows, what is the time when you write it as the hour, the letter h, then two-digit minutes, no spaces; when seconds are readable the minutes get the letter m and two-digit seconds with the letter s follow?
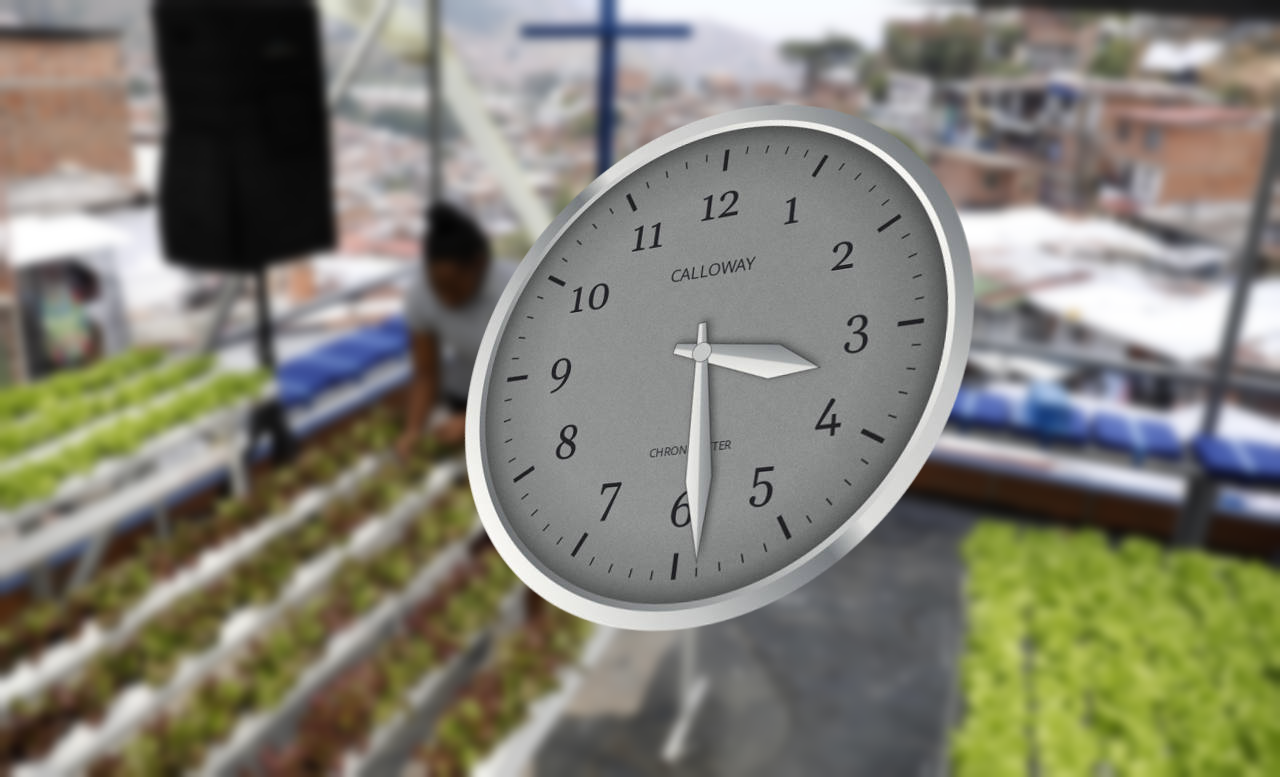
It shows 3h29
